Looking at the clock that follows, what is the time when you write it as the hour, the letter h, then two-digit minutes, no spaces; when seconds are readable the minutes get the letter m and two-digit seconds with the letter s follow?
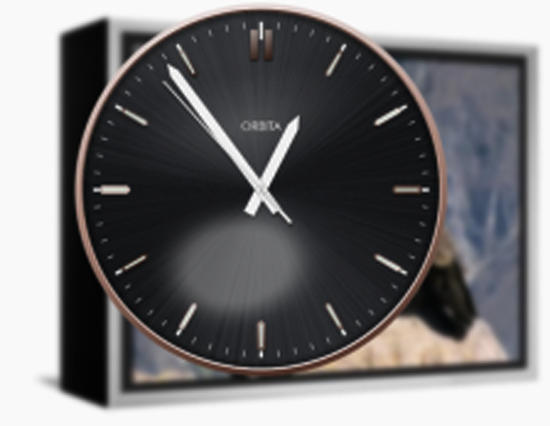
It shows 12h53m53s
